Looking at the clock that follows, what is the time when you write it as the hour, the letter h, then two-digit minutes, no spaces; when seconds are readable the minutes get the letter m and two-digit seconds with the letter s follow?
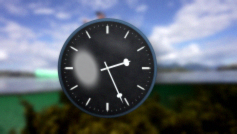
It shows 2h26
